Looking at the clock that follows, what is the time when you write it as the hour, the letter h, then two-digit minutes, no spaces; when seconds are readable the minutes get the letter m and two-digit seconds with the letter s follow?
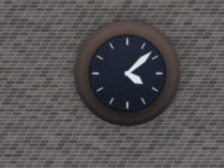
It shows 4h08
